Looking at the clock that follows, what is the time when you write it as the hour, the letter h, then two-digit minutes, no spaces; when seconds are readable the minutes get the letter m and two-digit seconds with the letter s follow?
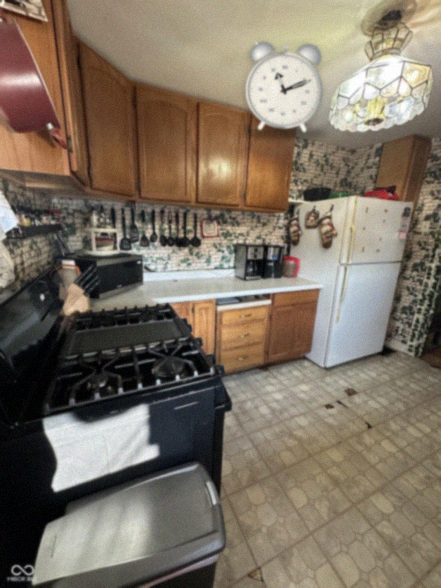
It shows 11h11
